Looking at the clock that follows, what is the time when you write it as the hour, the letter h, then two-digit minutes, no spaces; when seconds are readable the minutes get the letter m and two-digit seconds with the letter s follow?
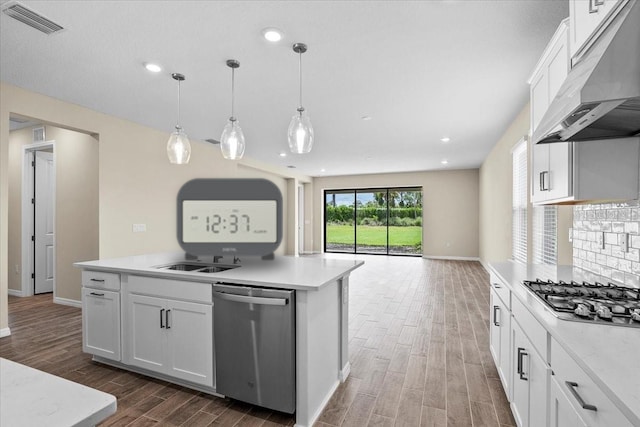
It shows 12h37
